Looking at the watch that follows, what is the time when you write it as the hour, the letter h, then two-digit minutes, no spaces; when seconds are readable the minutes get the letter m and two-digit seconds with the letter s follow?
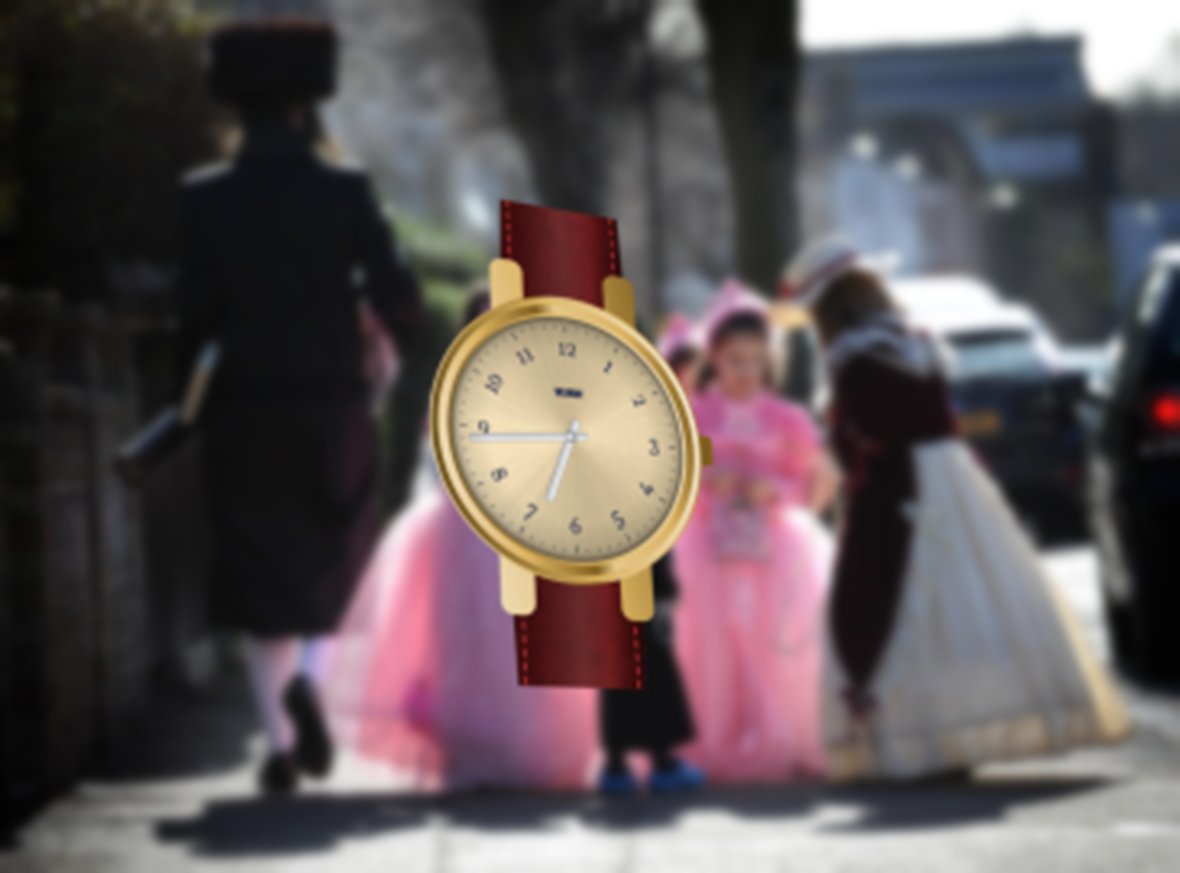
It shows 6h44
